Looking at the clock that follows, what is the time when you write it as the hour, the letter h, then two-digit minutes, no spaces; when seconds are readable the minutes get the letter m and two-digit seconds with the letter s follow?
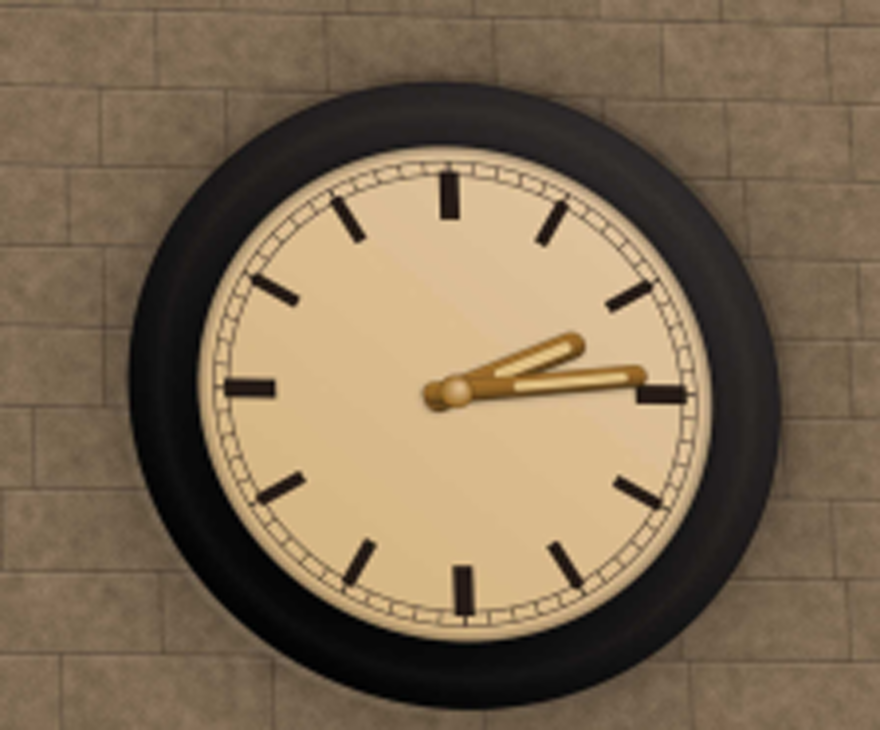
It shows 2h14
